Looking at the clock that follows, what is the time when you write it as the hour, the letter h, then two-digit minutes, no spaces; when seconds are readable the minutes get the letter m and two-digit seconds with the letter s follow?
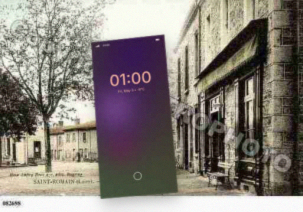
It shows 1h00
